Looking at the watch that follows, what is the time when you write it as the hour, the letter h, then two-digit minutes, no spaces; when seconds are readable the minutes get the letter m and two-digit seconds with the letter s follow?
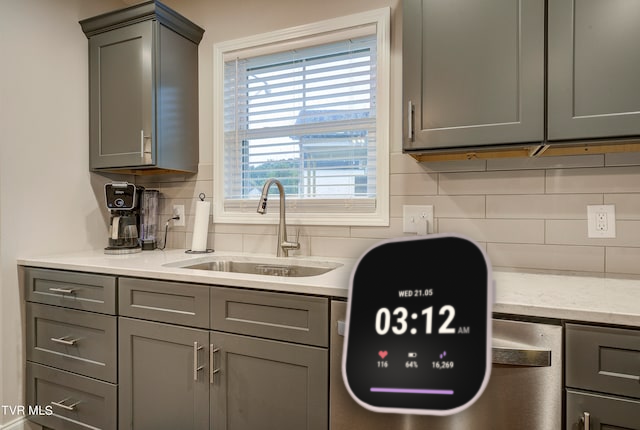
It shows 3h12
